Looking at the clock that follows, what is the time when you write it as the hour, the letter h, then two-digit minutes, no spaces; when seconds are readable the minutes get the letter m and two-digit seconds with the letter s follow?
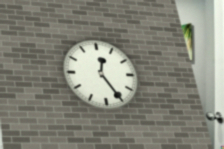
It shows 12h25
